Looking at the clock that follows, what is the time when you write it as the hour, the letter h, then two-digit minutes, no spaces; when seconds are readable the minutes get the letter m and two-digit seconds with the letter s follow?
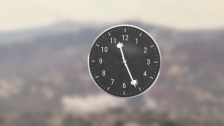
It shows 11h26
